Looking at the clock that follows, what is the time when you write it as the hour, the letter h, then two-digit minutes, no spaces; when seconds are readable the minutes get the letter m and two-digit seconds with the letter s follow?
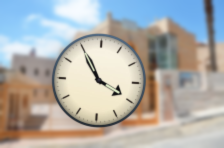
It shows 3h55
